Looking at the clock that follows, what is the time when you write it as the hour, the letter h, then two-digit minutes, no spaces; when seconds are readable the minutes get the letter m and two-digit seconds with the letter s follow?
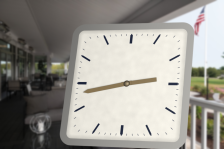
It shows 2h43
